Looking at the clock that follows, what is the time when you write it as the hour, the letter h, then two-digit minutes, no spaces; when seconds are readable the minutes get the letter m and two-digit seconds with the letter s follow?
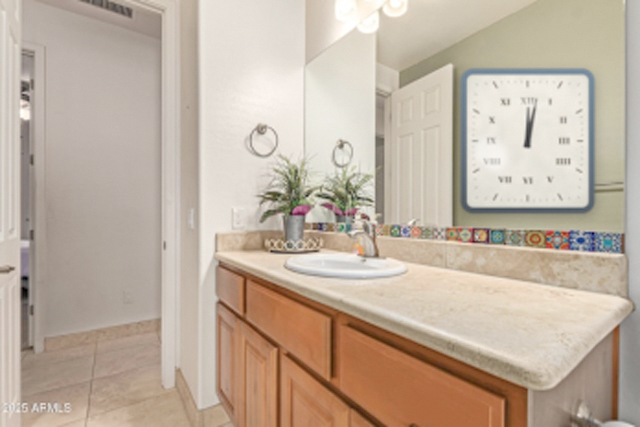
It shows 12h02
